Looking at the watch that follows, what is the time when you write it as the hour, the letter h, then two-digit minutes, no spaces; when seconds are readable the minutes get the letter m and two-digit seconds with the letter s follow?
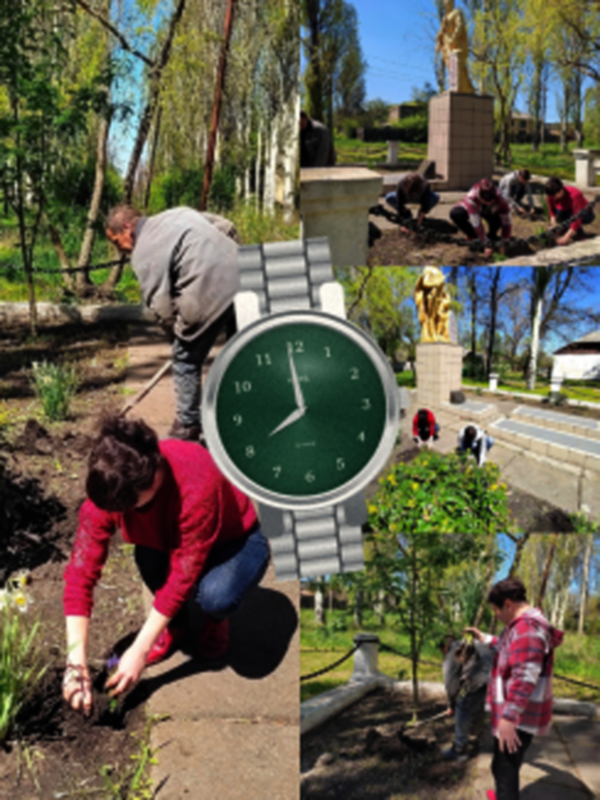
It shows 7h59
